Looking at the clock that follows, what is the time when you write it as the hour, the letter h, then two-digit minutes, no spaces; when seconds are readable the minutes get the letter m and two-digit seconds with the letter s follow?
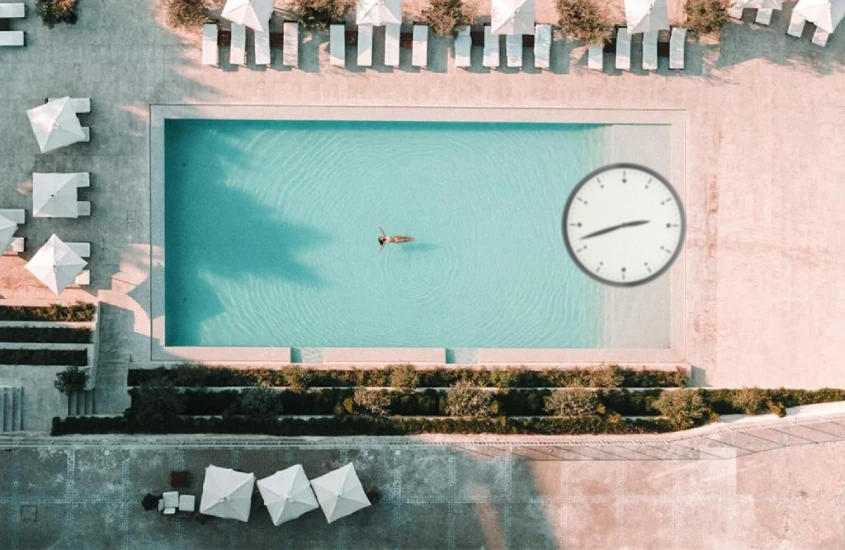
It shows 2h42
